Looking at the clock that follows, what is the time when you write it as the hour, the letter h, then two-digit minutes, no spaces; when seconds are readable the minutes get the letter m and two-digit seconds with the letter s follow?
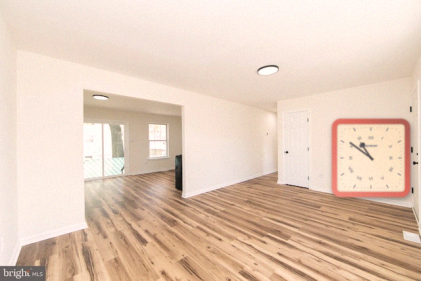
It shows 10h51
